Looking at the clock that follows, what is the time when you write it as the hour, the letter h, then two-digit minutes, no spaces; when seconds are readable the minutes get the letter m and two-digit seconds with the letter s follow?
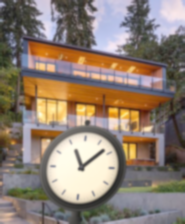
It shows 11h08
